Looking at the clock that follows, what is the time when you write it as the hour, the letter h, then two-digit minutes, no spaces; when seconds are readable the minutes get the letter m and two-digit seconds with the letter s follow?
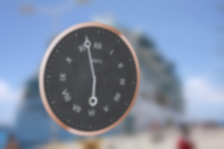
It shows 5h57
